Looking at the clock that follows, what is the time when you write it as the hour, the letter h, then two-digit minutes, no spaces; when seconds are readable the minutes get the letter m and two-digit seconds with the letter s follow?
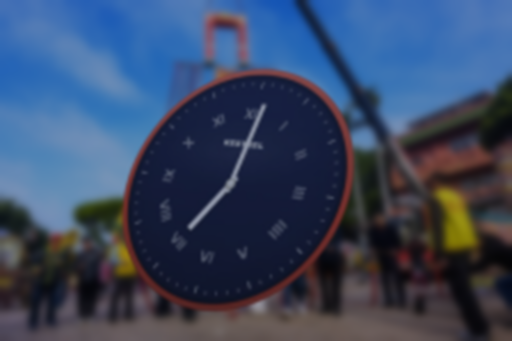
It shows 7h01
